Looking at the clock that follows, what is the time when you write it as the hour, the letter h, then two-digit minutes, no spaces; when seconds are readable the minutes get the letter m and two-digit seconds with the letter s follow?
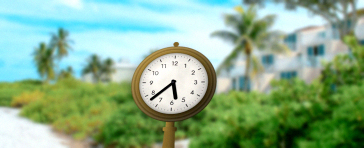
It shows 5h38
